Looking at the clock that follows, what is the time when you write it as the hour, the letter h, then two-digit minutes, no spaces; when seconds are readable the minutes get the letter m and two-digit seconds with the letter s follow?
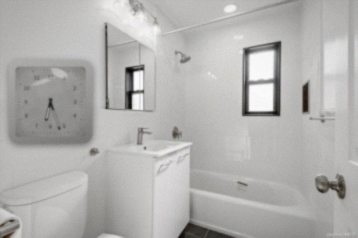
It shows 6h27
